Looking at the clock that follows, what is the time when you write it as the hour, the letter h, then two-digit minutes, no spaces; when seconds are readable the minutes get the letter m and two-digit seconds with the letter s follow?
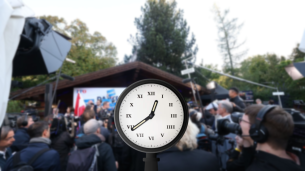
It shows 12h39
